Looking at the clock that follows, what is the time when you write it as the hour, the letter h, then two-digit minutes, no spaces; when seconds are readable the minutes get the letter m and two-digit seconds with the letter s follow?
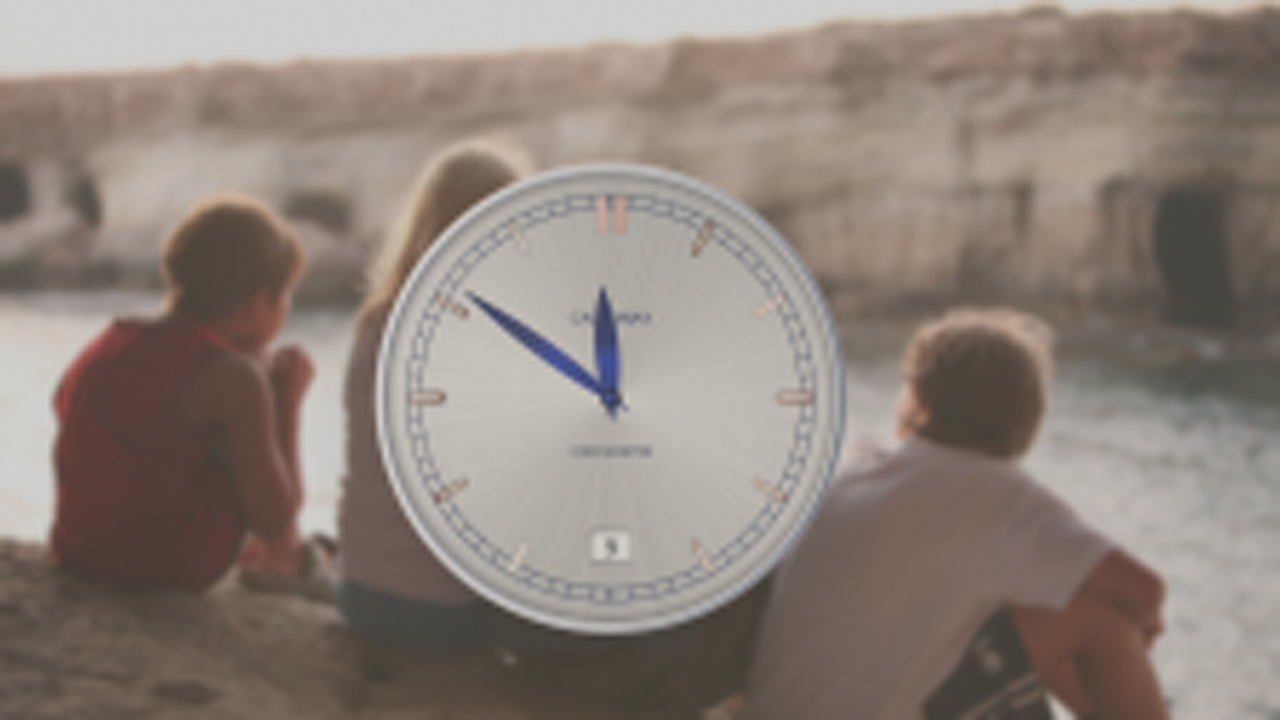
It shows 11h51
